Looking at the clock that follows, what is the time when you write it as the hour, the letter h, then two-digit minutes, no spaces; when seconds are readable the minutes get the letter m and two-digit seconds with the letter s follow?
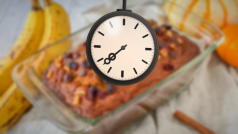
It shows 7h38
